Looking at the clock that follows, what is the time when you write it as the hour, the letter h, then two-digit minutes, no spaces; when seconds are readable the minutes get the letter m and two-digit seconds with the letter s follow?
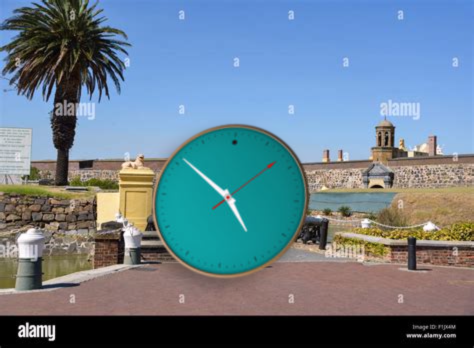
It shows 4h51m08s
